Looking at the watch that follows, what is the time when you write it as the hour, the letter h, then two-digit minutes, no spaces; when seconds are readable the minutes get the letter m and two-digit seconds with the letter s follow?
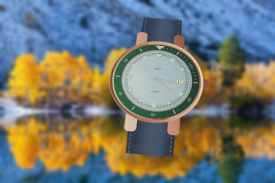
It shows 4h16
